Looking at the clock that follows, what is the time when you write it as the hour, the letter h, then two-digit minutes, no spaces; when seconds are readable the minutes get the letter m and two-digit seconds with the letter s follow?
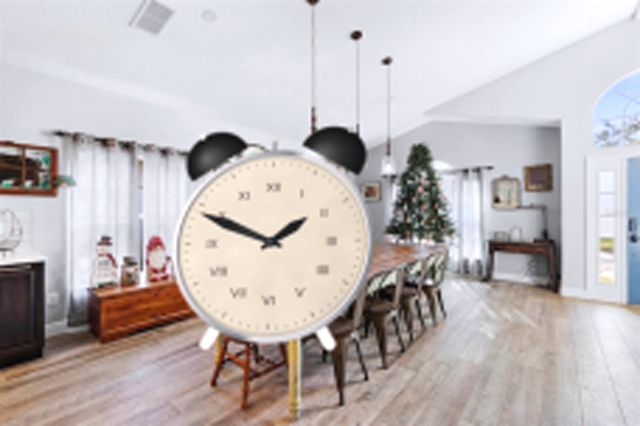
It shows 1h49
